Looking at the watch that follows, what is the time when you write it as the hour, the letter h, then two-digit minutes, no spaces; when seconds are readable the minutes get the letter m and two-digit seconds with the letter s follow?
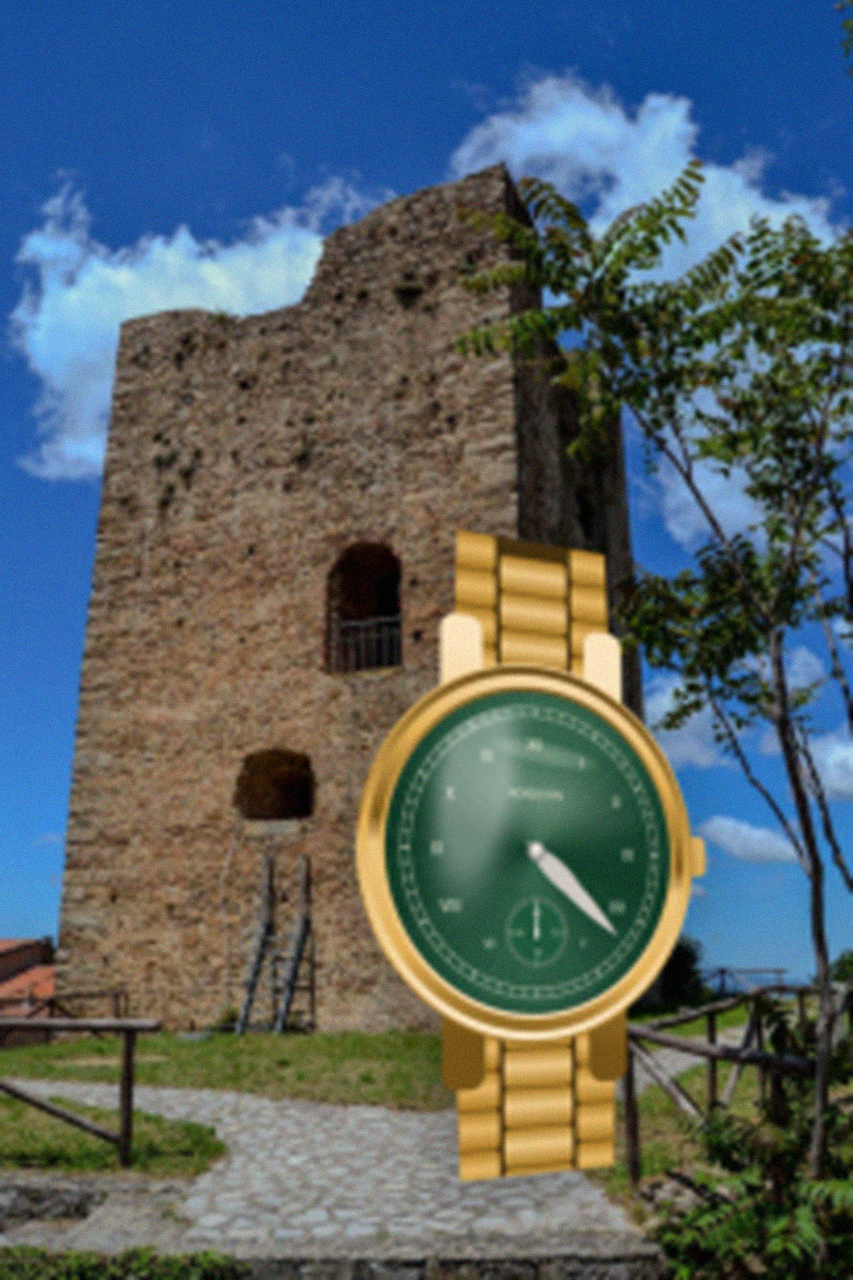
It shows 4h22
